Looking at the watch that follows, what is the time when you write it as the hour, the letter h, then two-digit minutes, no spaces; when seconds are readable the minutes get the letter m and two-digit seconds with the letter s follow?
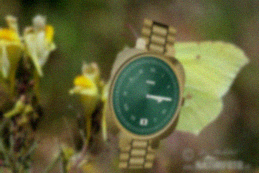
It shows 3h15
